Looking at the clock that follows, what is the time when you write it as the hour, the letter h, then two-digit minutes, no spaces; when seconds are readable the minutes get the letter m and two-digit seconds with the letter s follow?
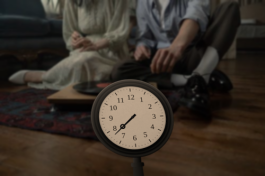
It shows 7h38
